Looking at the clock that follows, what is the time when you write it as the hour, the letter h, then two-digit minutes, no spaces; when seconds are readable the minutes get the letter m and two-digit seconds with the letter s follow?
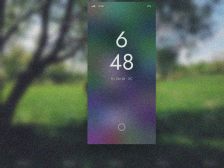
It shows 6h48
